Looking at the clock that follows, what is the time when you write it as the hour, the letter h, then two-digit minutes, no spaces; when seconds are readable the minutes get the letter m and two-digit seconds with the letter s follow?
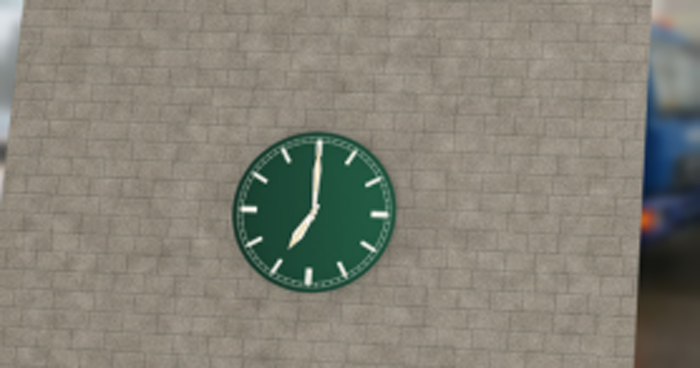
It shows 7h00
